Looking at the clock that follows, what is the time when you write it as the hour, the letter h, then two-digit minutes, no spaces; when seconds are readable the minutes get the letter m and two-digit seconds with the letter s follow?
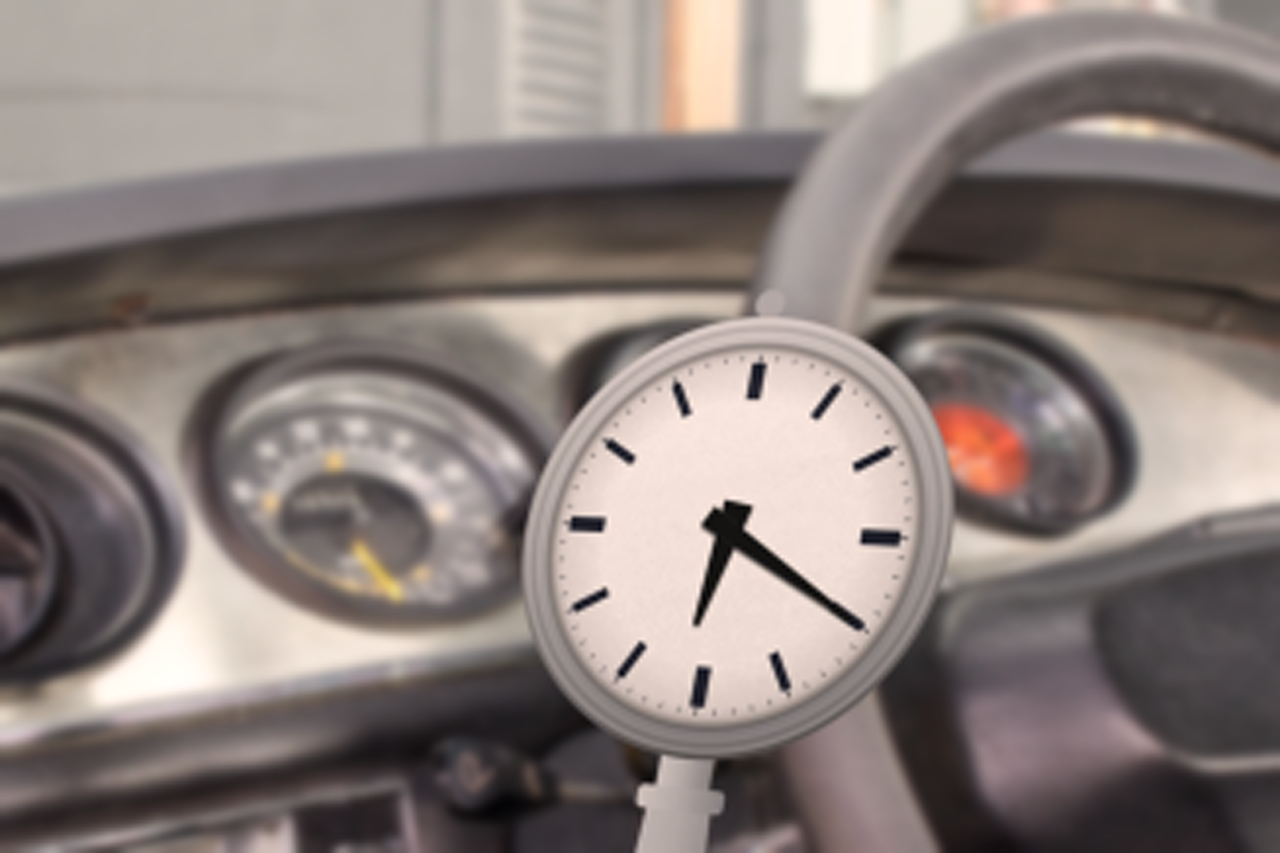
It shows 6h20
